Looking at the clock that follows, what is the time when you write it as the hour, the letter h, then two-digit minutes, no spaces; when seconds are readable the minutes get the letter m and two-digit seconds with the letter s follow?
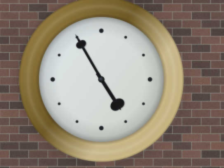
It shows 4h55
